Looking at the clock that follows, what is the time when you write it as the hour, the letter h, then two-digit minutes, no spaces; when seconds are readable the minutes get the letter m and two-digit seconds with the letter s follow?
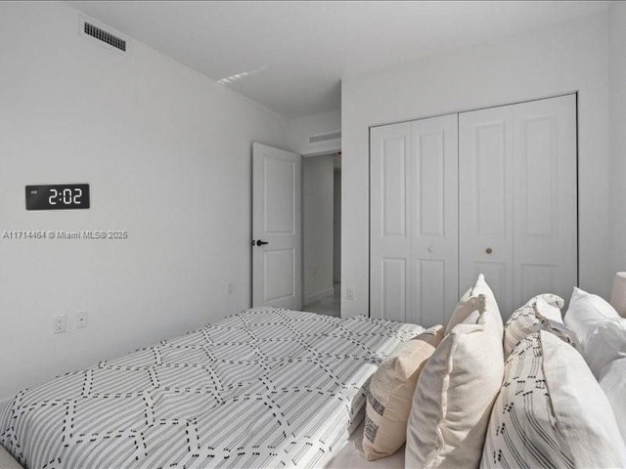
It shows 2h02
